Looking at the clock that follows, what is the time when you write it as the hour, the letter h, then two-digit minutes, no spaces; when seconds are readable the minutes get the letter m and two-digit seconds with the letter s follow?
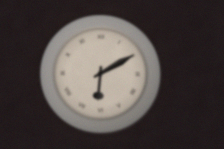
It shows 6h10
